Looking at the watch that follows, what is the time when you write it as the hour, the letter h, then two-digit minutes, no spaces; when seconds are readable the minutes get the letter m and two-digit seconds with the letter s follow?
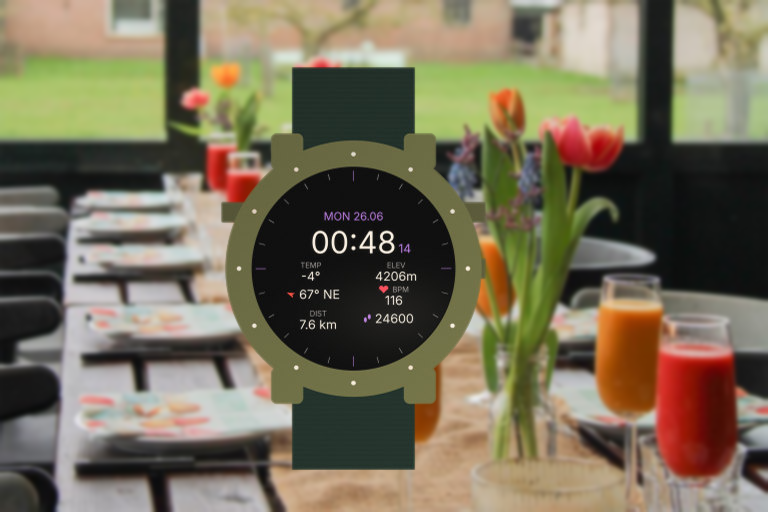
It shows 0h48m14s
